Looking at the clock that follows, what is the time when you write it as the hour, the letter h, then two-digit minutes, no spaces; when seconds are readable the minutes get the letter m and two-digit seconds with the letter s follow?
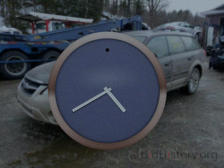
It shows 4h40
